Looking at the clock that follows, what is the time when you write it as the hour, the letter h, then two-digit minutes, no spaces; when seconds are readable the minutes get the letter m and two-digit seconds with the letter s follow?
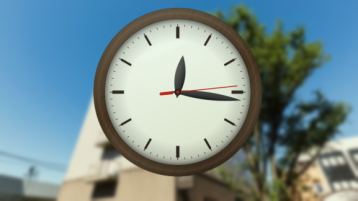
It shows 12h16m14s
